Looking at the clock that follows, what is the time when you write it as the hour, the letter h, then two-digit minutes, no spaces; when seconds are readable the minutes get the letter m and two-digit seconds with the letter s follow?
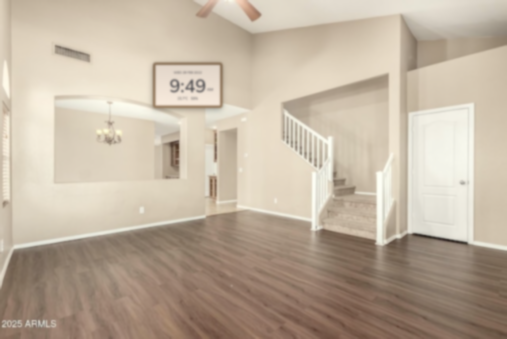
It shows 9h49
